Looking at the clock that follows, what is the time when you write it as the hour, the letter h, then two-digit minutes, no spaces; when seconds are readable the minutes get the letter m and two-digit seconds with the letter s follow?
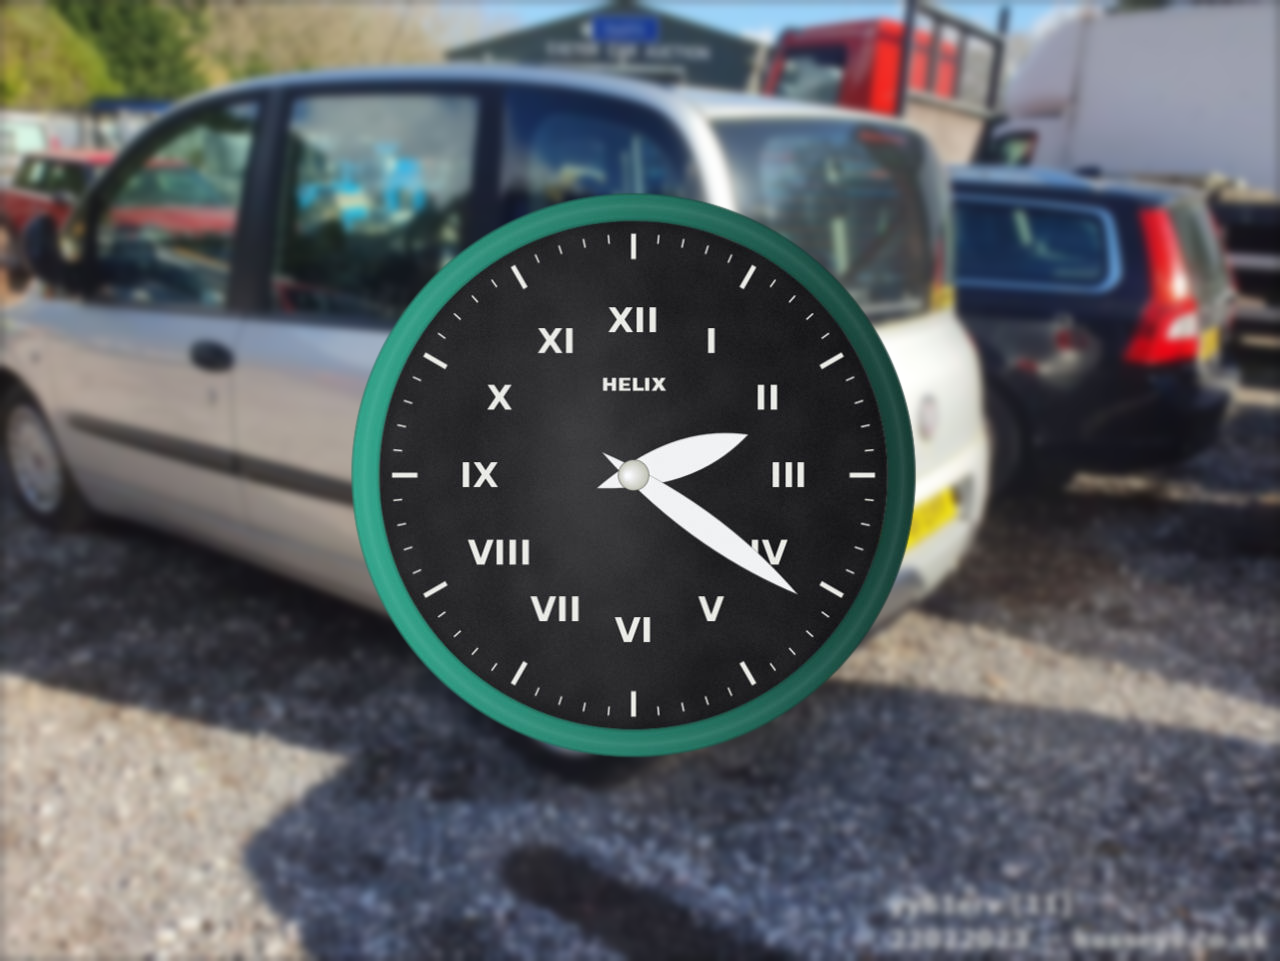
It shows 2h21
